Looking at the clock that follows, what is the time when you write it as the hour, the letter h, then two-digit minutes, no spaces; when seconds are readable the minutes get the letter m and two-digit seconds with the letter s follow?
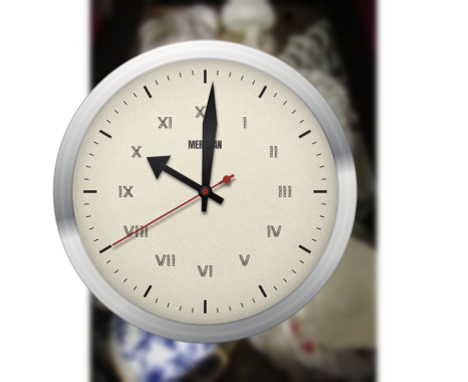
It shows 10h00m40s
